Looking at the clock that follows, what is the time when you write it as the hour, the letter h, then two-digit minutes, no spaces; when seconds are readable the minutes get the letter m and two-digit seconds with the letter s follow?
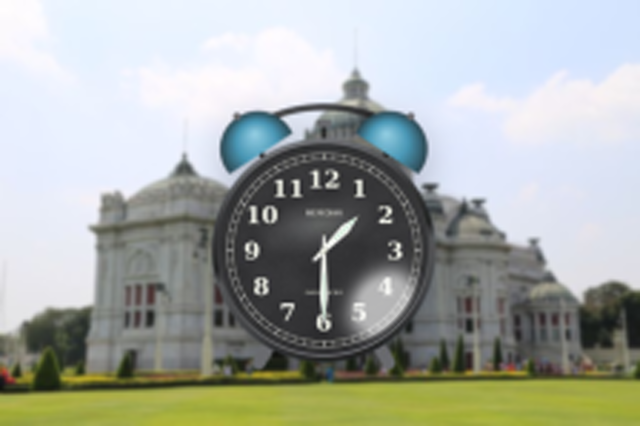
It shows 1h30
